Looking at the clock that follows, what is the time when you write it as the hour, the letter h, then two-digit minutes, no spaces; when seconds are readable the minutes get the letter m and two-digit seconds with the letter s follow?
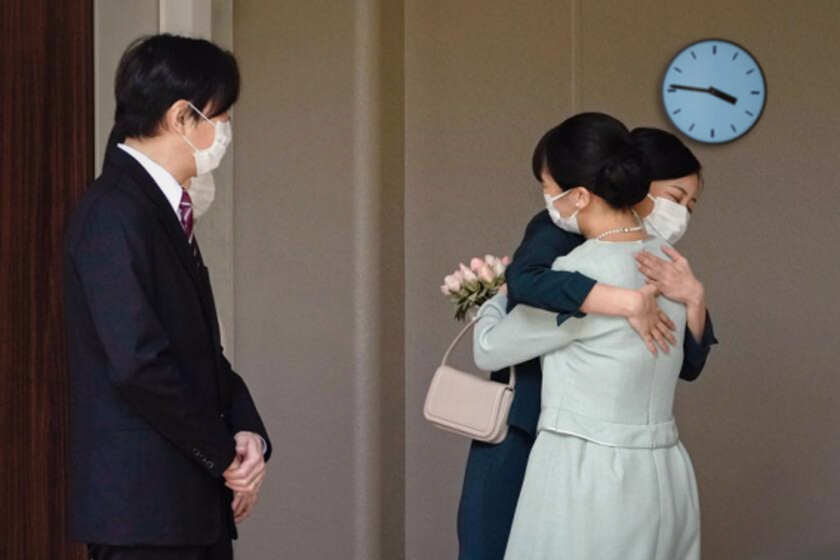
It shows 3h46
